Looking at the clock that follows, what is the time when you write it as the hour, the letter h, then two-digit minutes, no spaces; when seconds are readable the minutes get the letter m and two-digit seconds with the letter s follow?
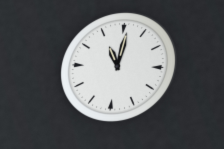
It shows 11h01
